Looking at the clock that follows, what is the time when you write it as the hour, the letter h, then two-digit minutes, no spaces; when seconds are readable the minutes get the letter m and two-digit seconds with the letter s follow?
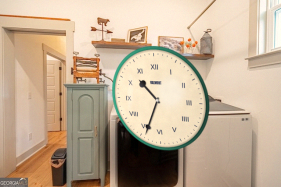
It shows 10h34
